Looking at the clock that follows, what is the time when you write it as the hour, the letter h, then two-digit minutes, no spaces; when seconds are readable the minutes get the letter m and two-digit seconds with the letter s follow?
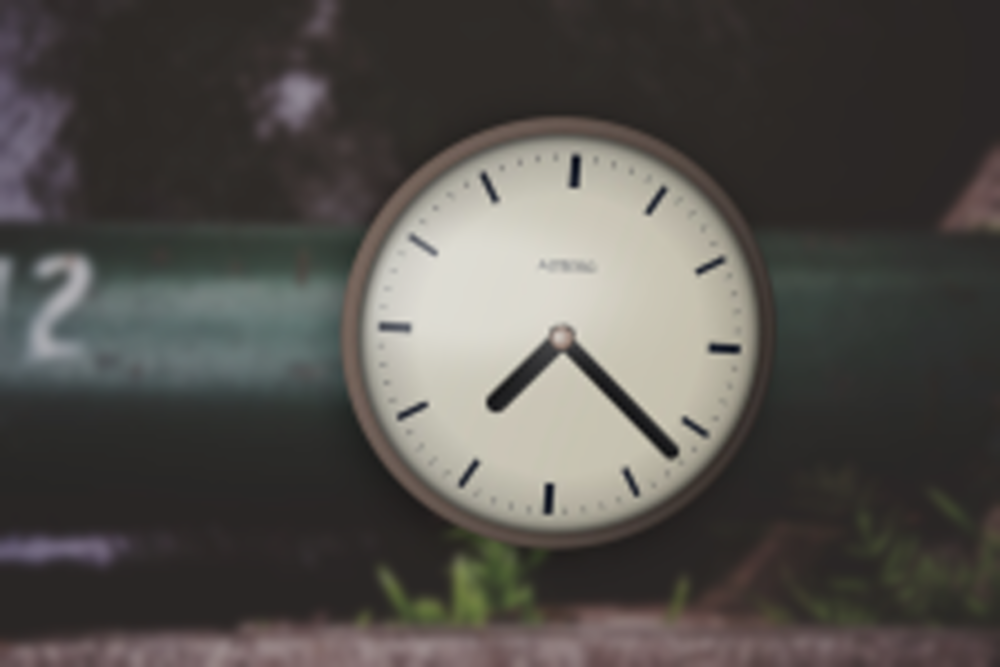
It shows 7h22
